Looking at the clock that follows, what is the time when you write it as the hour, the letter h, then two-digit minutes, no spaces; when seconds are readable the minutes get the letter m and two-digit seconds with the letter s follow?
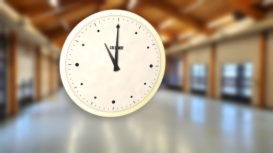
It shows 11h00
